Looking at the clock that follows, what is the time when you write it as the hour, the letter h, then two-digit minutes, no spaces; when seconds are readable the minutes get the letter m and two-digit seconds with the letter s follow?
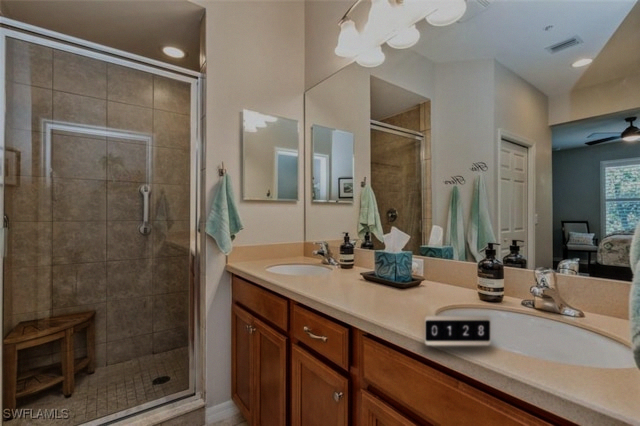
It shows 1h28
